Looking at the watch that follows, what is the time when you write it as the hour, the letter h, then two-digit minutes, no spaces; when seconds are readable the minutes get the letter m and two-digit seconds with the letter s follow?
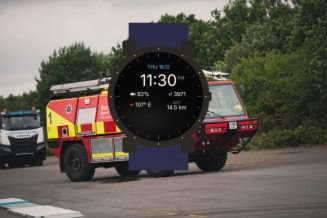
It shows 11h30
